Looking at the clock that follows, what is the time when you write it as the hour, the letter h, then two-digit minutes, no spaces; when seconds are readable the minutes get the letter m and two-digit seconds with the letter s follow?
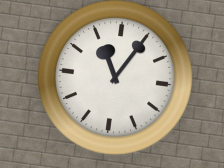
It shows 11h05
